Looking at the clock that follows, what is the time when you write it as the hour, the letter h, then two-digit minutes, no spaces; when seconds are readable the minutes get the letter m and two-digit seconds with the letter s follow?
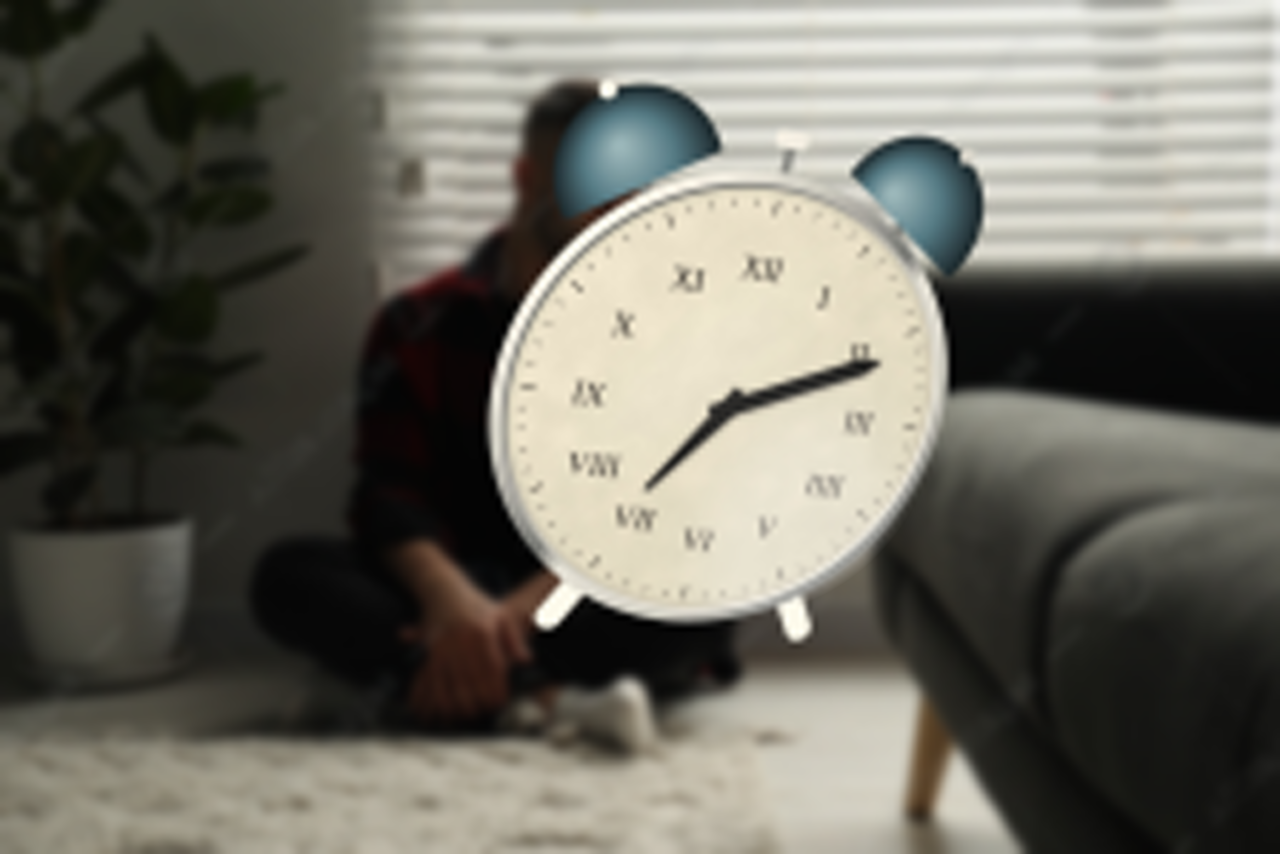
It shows 7h11
